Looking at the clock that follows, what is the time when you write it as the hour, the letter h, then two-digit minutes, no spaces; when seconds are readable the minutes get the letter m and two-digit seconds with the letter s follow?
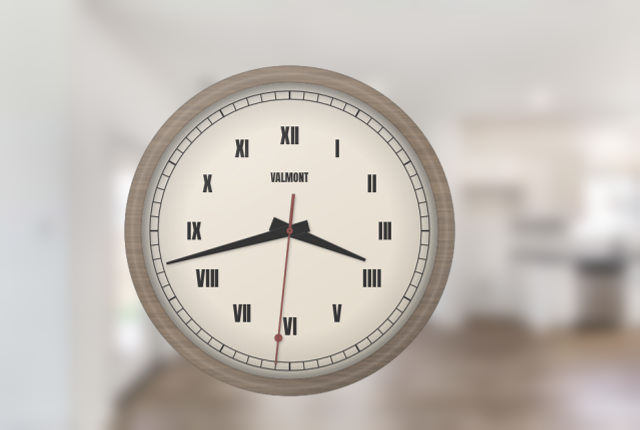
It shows 3h42m31s
